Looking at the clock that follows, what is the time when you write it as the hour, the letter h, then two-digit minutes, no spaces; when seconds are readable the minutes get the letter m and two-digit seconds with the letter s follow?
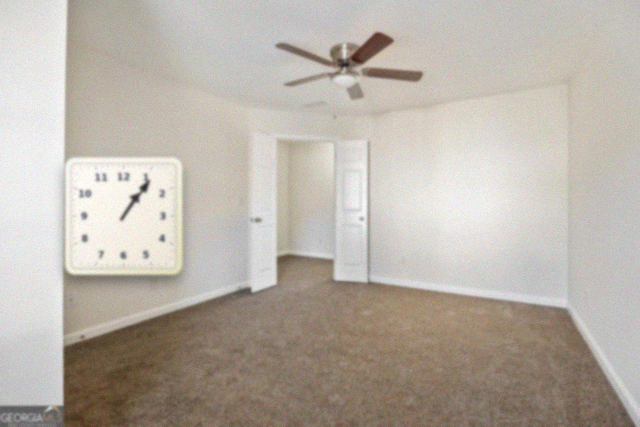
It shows 1h06
